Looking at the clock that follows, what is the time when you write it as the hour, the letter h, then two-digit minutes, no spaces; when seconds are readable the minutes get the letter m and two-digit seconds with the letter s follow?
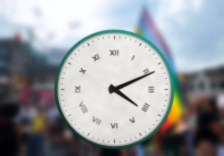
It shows 4h11
